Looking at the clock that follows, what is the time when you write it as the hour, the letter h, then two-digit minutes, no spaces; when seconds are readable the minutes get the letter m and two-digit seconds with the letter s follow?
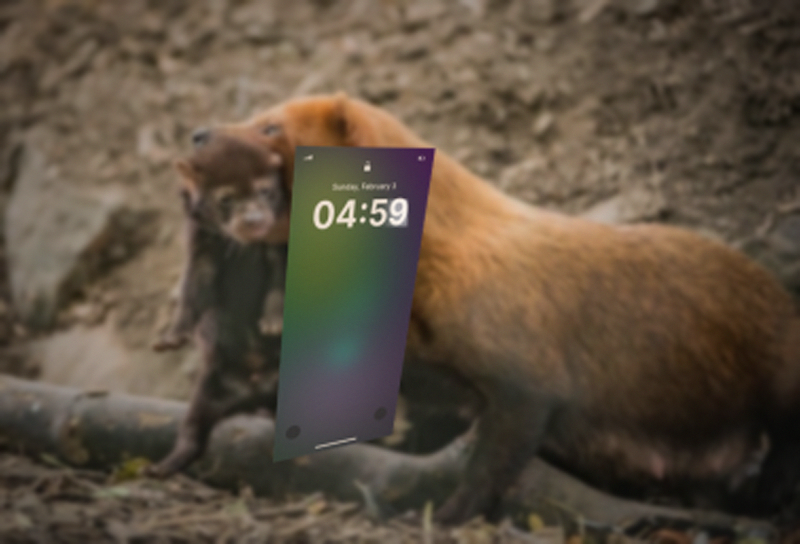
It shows 4h59
